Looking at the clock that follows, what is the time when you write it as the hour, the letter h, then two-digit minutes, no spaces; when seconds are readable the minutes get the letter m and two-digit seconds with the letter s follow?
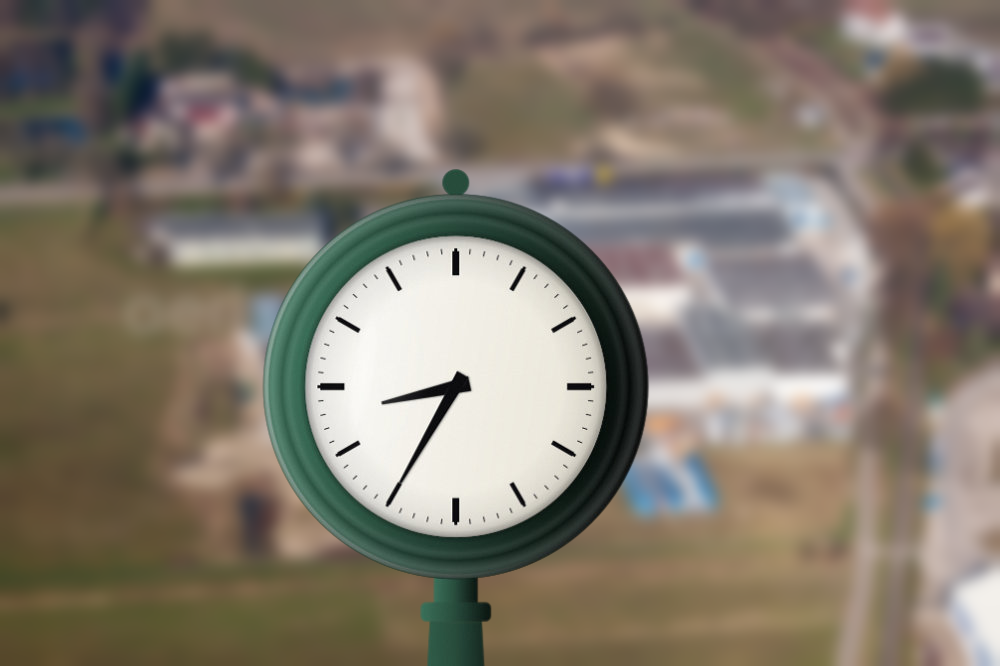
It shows 8h35
